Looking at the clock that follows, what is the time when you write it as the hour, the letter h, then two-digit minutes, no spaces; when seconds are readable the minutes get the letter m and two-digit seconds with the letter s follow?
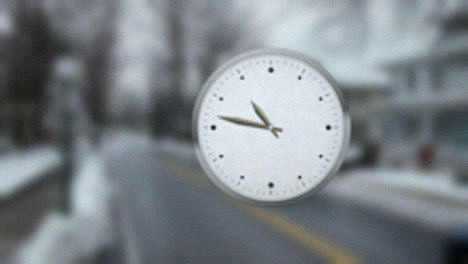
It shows 10h47
